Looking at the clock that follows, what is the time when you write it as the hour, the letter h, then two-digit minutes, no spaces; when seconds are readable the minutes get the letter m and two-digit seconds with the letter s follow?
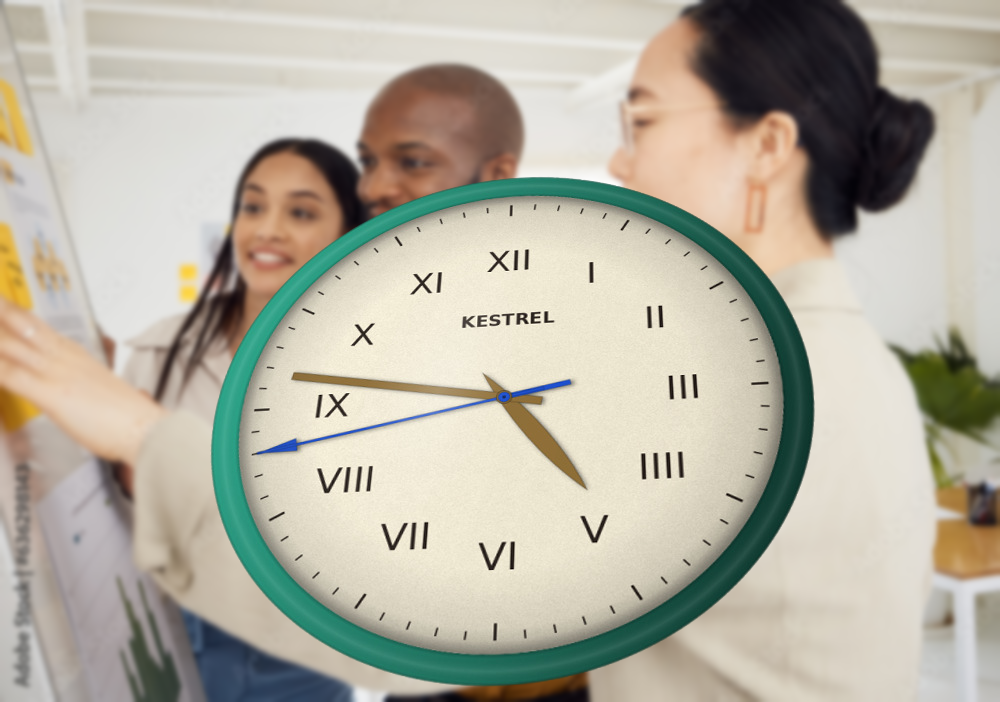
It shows 4h46m43s
